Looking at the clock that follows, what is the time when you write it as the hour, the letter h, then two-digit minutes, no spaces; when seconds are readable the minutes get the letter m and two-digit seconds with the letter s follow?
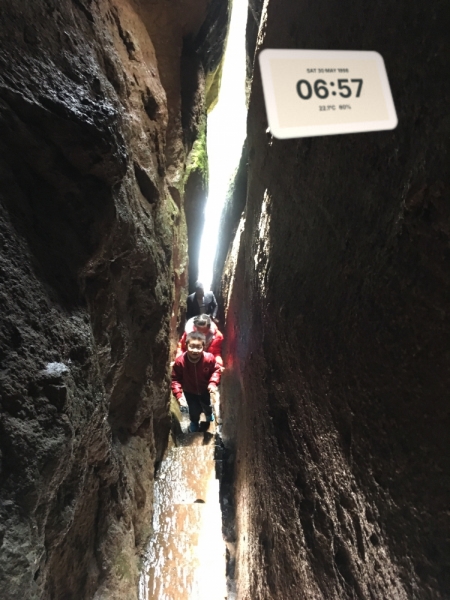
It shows 6h57
